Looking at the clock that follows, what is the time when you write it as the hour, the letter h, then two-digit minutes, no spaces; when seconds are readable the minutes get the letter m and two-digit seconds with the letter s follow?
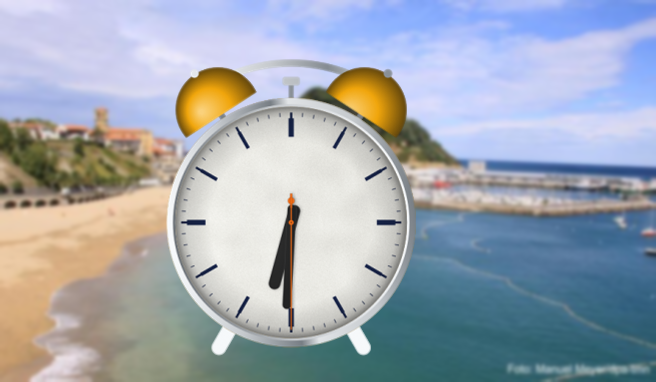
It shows 6h30m30s
